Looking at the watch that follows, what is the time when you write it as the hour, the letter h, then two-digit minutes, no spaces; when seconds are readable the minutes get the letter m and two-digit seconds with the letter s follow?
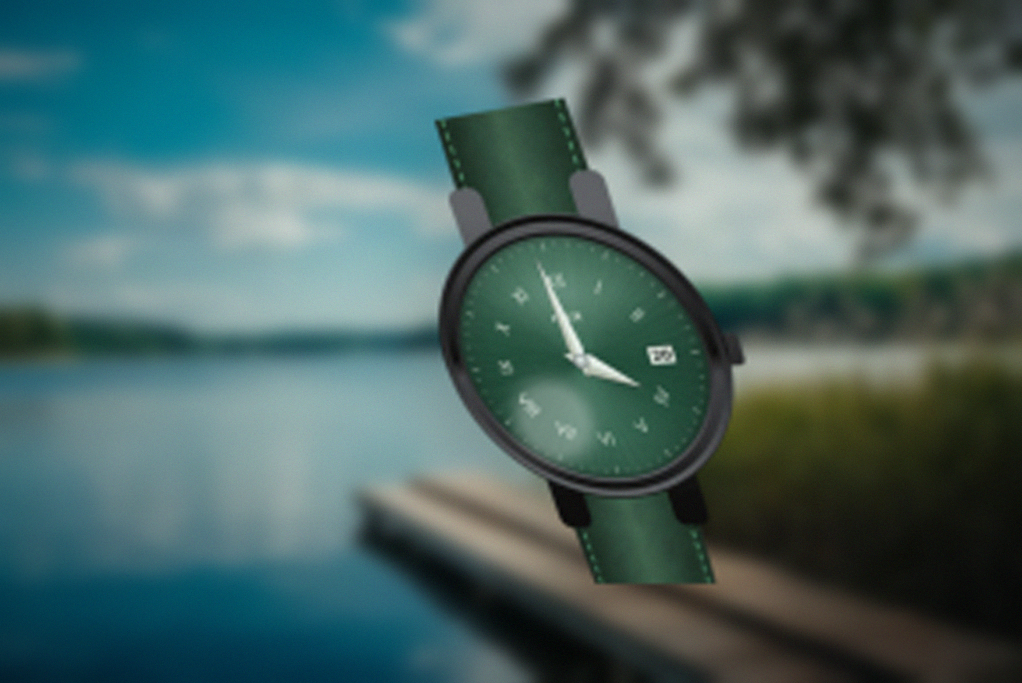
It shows 3h59
